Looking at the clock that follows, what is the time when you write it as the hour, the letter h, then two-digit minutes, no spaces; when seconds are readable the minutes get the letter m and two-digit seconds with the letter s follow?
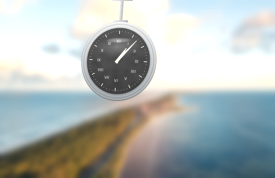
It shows 1h07
